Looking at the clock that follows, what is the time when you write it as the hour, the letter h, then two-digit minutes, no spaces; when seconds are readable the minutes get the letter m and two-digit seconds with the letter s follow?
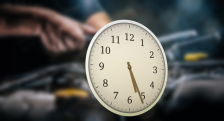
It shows 5h26
